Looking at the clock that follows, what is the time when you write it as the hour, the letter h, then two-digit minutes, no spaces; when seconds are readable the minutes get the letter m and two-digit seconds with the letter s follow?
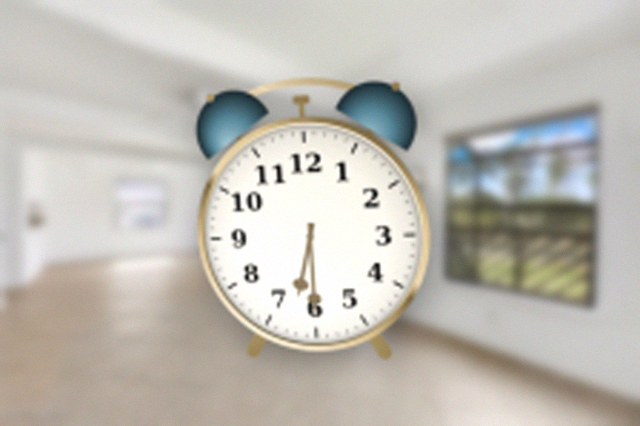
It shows 6h30
